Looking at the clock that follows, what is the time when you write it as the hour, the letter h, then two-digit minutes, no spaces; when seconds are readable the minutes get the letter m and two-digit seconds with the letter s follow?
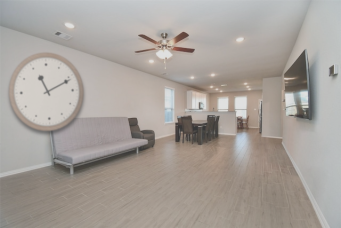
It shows 11h11
